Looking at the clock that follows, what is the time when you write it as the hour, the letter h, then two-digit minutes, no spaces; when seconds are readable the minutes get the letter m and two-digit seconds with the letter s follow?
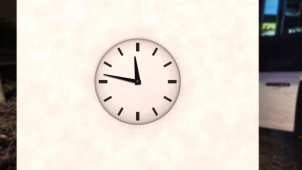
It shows 11h47
